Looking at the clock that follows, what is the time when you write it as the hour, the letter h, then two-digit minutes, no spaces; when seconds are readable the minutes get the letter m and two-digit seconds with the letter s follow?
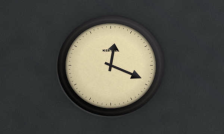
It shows 12h19
